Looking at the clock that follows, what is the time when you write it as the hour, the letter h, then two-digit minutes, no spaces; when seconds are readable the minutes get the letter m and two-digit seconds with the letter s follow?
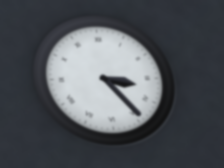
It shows 3h24
